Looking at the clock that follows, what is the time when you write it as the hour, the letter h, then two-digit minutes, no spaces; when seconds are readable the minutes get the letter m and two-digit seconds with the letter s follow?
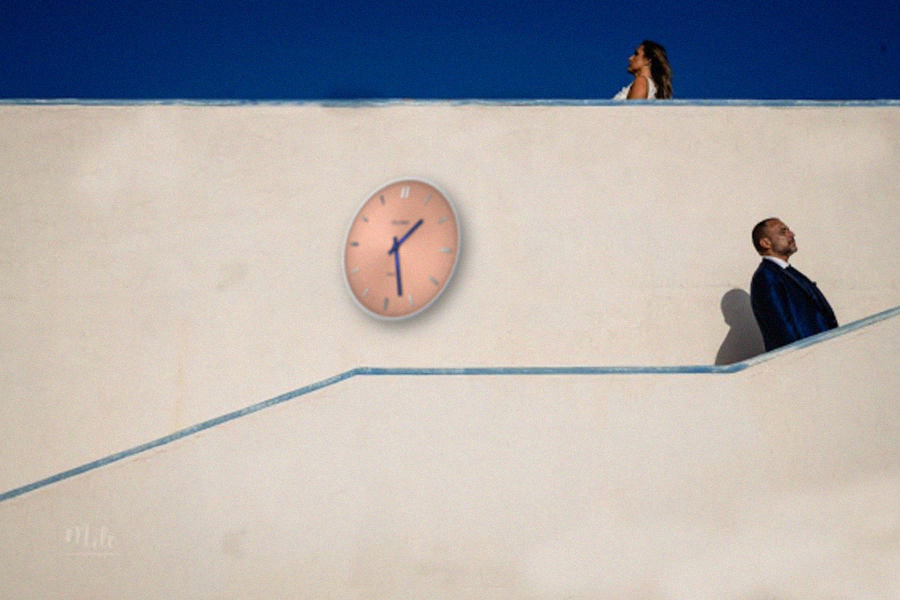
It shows 1h27
